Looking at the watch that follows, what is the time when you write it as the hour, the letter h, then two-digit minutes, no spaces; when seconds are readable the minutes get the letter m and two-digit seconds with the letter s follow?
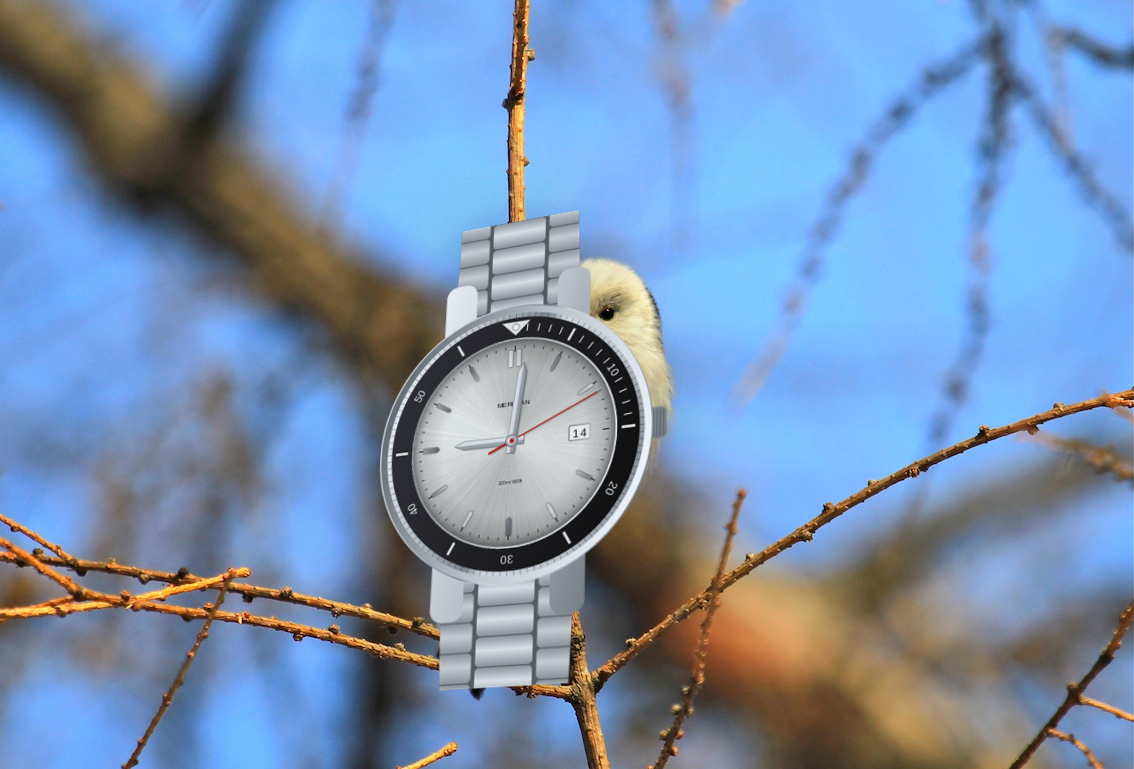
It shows 9h01m11s
